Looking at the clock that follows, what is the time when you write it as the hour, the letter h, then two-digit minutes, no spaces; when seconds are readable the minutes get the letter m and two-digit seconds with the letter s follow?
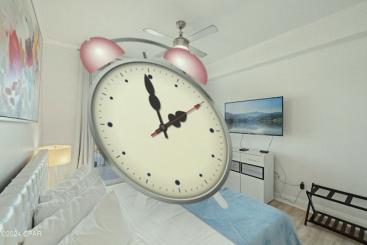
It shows 1h59m10s
